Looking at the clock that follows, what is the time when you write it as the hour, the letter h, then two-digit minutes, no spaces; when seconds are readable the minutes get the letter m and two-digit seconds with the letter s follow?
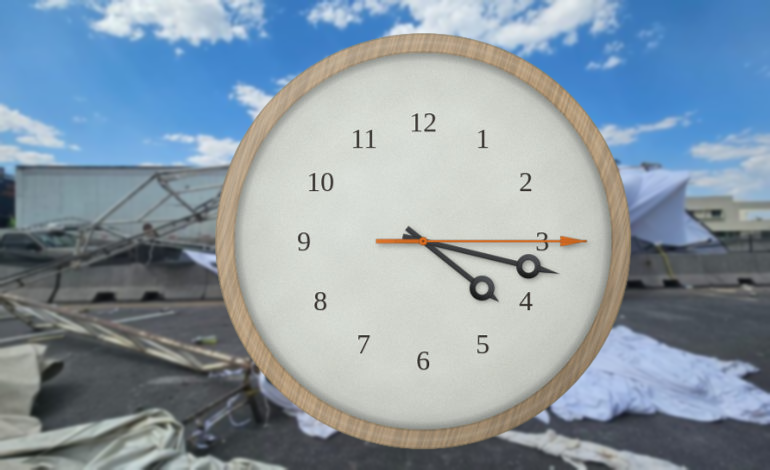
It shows 4h17m15s
